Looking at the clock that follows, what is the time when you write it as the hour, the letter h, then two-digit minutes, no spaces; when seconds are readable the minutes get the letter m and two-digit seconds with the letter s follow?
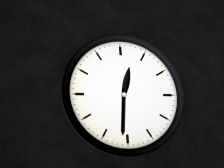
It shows 12h31
